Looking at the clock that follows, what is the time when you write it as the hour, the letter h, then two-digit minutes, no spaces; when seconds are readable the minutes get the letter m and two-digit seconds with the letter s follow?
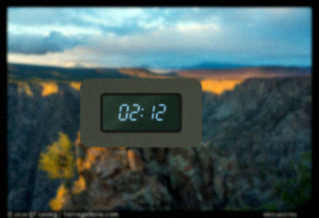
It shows 2h12
